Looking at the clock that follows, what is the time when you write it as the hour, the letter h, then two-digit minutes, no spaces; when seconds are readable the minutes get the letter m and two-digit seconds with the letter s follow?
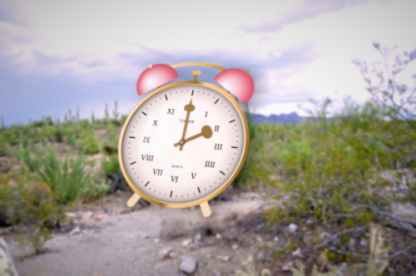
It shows 2h00
